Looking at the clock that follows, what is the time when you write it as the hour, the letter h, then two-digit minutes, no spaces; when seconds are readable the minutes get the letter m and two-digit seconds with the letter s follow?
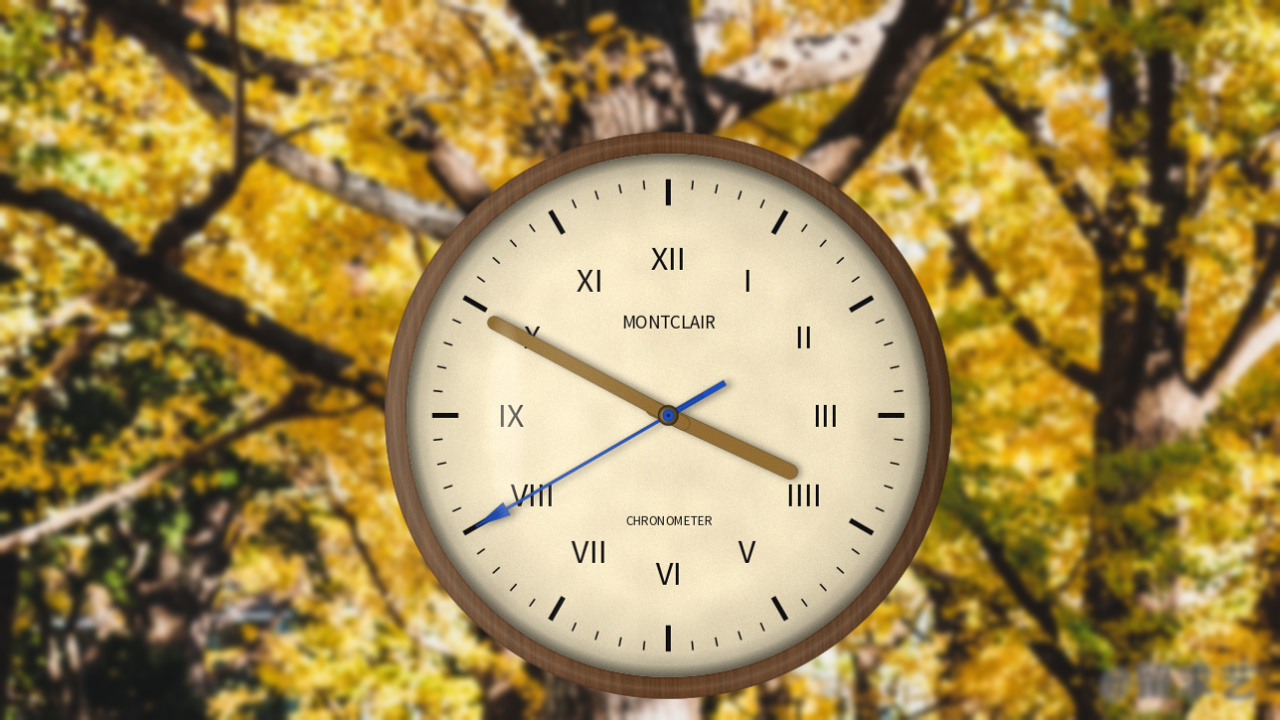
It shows 3h49m40s
